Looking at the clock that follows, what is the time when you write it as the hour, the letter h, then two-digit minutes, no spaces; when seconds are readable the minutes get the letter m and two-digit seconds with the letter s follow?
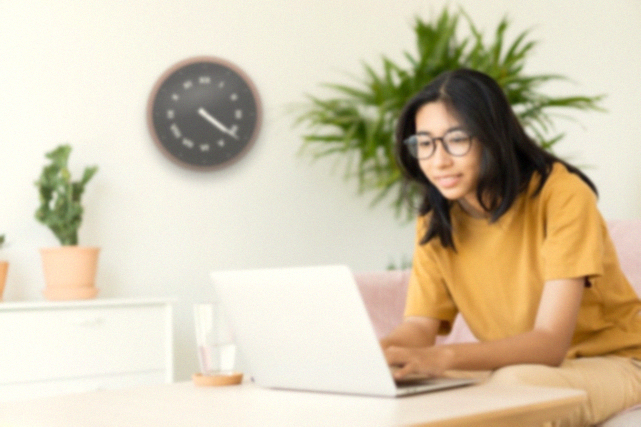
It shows 4h21
